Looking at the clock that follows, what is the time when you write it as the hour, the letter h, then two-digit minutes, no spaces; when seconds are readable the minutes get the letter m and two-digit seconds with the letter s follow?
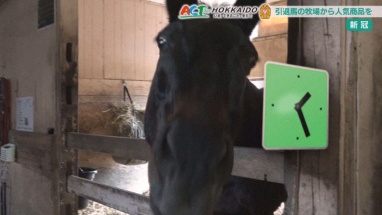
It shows 1h26
